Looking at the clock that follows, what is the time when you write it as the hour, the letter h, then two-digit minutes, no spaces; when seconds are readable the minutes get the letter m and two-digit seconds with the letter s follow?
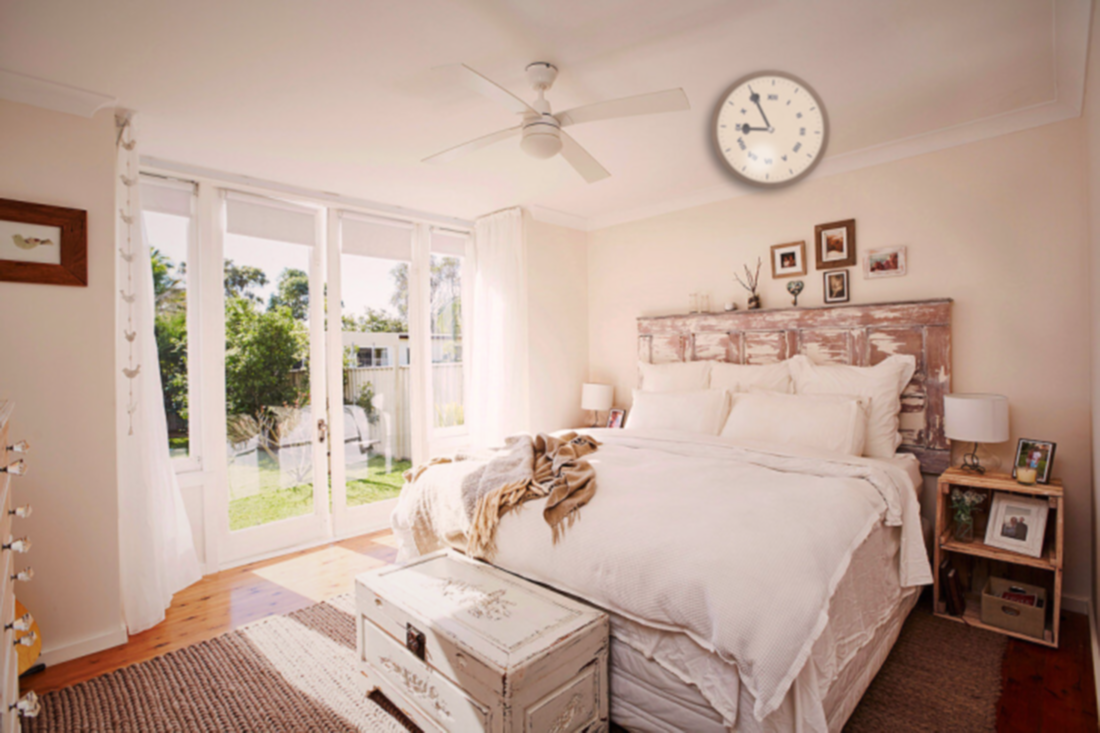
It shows 8h55
